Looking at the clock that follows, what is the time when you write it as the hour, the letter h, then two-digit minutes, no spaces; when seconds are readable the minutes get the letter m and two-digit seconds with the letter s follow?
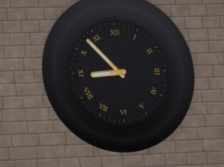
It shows 8h53
